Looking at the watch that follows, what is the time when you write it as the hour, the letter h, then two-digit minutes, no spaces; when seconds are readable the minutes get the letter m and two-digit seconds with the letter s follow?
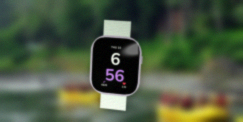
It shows 6h56
